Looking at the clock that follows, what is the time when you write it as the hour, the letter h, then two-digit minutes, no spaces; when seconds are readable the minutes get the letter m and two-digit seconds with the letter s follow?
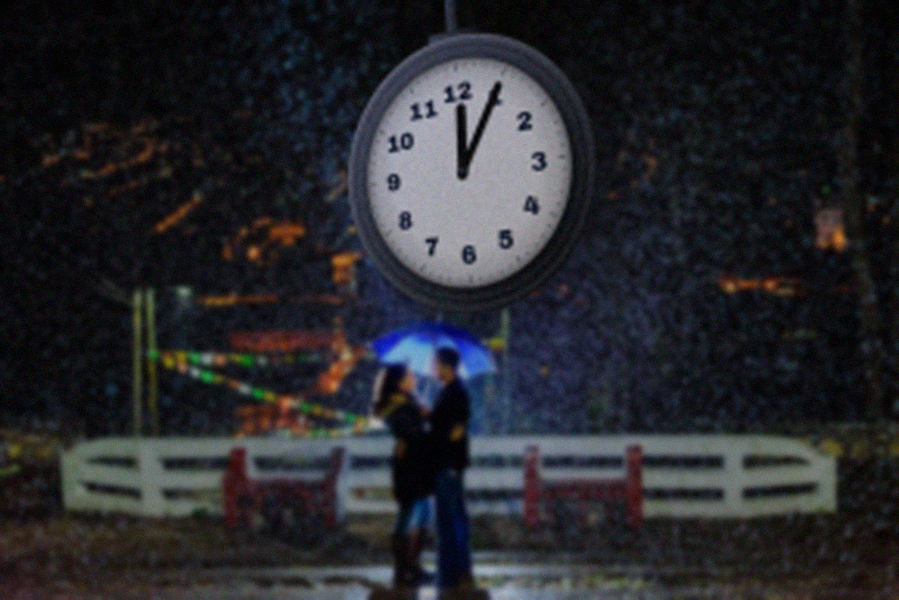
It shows 12h05
